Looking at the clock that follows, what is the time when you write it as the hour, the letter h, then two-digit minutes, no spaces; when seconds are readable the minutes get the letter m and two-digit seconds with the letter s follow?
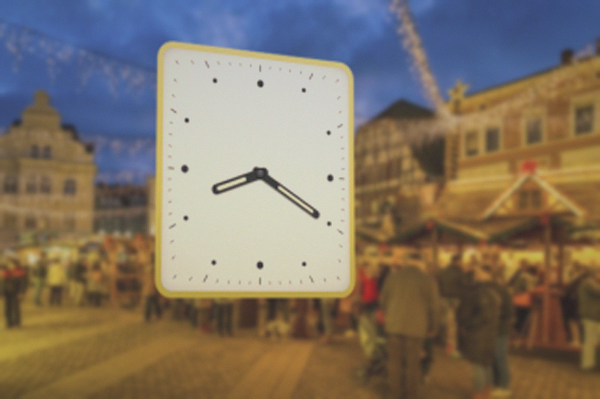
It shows 8h20
